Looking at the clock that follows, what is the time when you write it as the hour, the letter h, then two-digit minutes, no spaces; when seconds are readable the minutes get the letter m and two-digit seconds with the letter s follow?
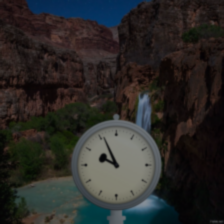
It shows 9h56
